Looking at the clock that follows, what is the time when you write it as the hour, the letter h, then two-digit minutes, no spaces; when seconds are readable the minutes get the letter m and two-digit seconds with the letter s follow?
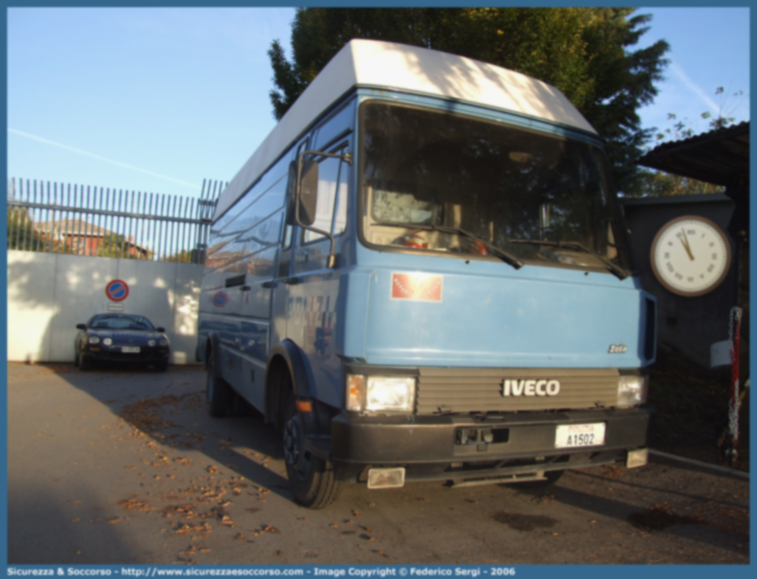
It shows 10h57
